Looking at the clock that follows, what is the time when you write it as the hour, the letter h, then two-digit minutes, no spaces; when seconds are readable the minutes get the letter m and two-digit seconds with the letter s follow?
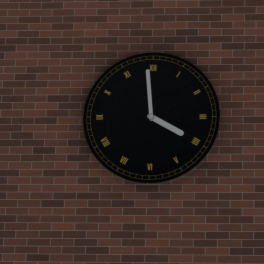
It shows 3h59
